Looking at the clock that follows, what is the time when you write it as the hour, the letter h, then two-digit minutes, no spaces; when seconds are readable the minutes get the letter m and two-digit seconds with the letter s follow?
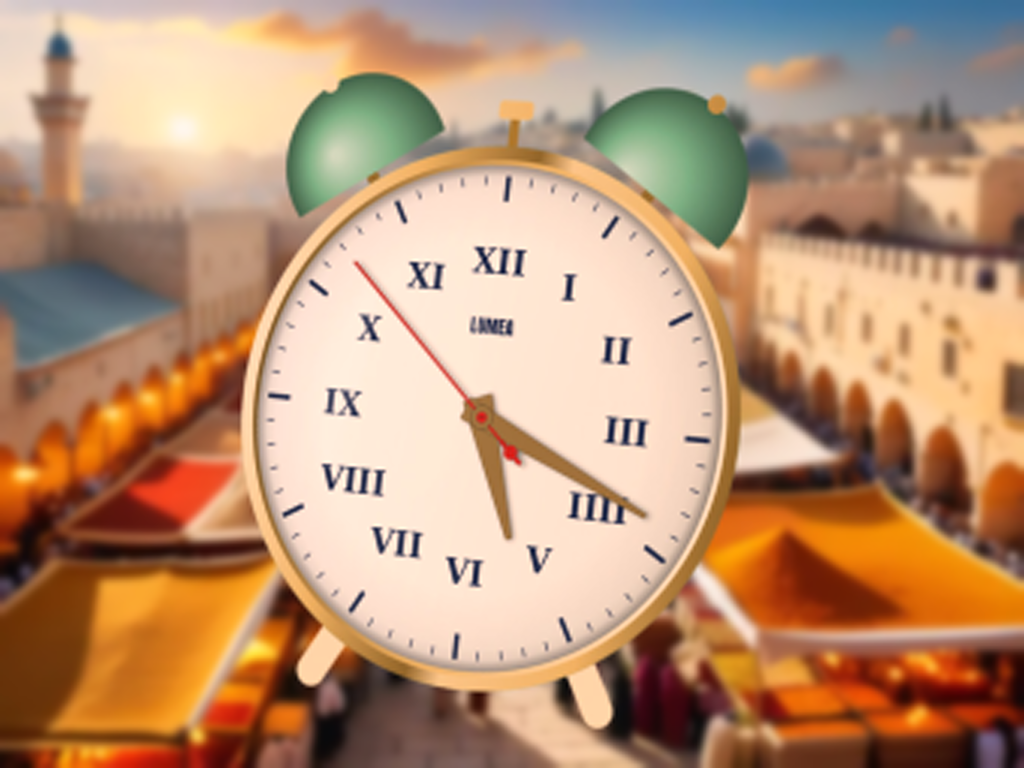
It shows 5h18m52s
